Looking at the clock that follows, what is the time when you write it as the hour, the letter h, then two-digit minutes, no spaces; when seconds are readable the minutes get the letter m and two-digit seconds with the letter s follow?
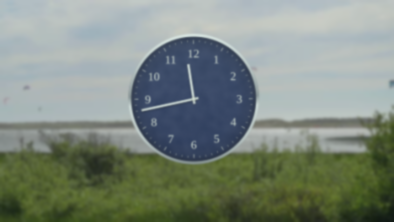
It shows 11h43
